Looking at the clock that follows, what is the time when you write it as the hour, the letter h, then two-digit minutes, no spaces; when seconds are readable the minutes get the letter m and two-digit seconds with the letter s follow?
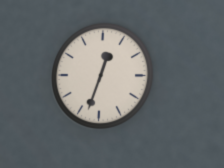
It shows 12h33
